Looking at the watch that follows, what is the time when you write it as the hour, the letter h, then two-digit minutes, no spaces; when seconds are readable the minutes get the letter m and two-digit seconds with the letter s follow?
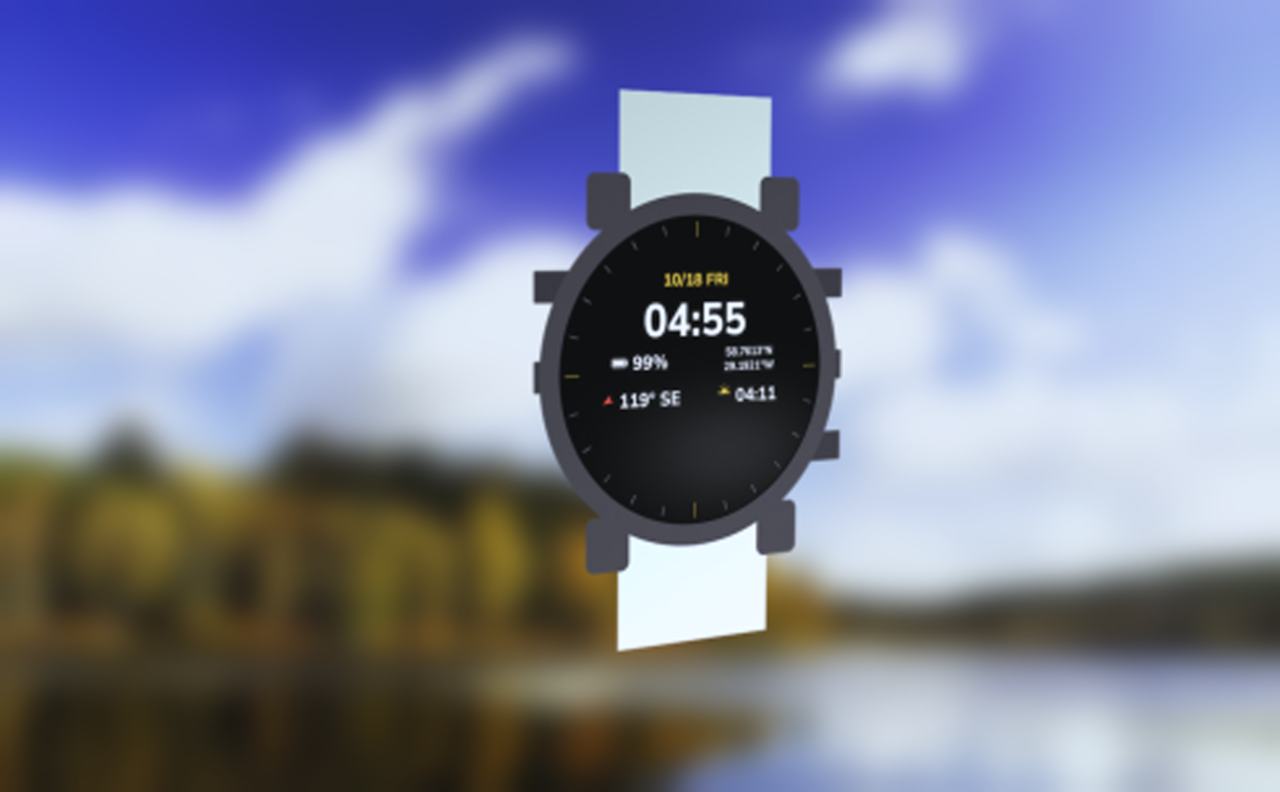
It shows 4h55
